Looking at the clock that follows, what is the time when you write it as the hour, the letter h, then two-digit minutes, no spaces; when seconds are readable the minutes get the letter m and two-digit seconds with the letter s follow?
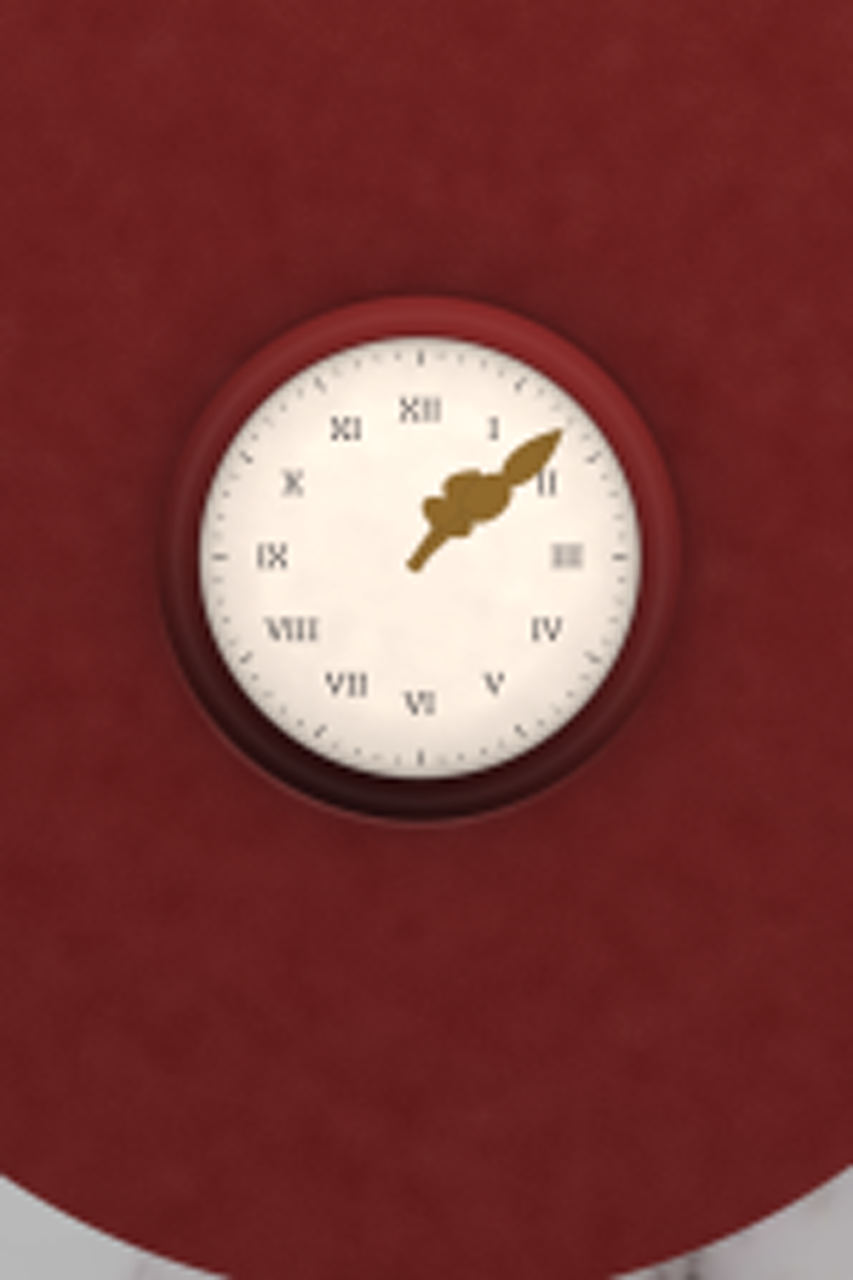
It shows 1h08
